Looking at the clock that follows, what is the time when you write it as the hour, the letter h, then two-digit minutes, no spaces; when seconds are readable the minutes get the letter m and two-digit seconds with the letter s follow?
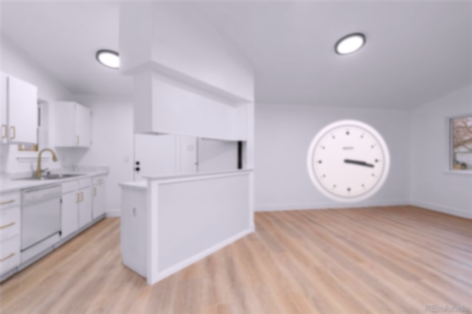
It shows 3h17
